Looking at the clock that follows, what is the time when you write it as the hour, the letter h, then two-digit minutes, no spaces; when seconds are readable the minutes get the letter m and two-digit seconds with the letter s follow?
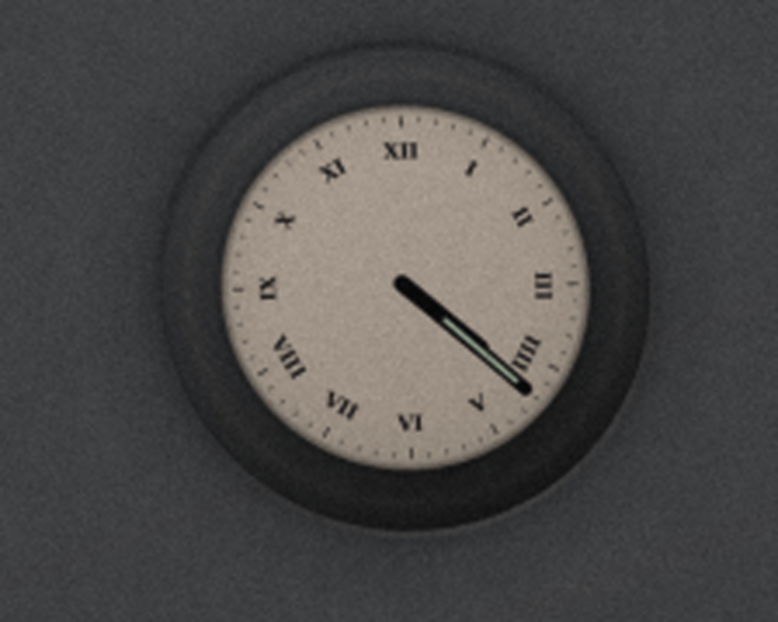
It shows 4h22
